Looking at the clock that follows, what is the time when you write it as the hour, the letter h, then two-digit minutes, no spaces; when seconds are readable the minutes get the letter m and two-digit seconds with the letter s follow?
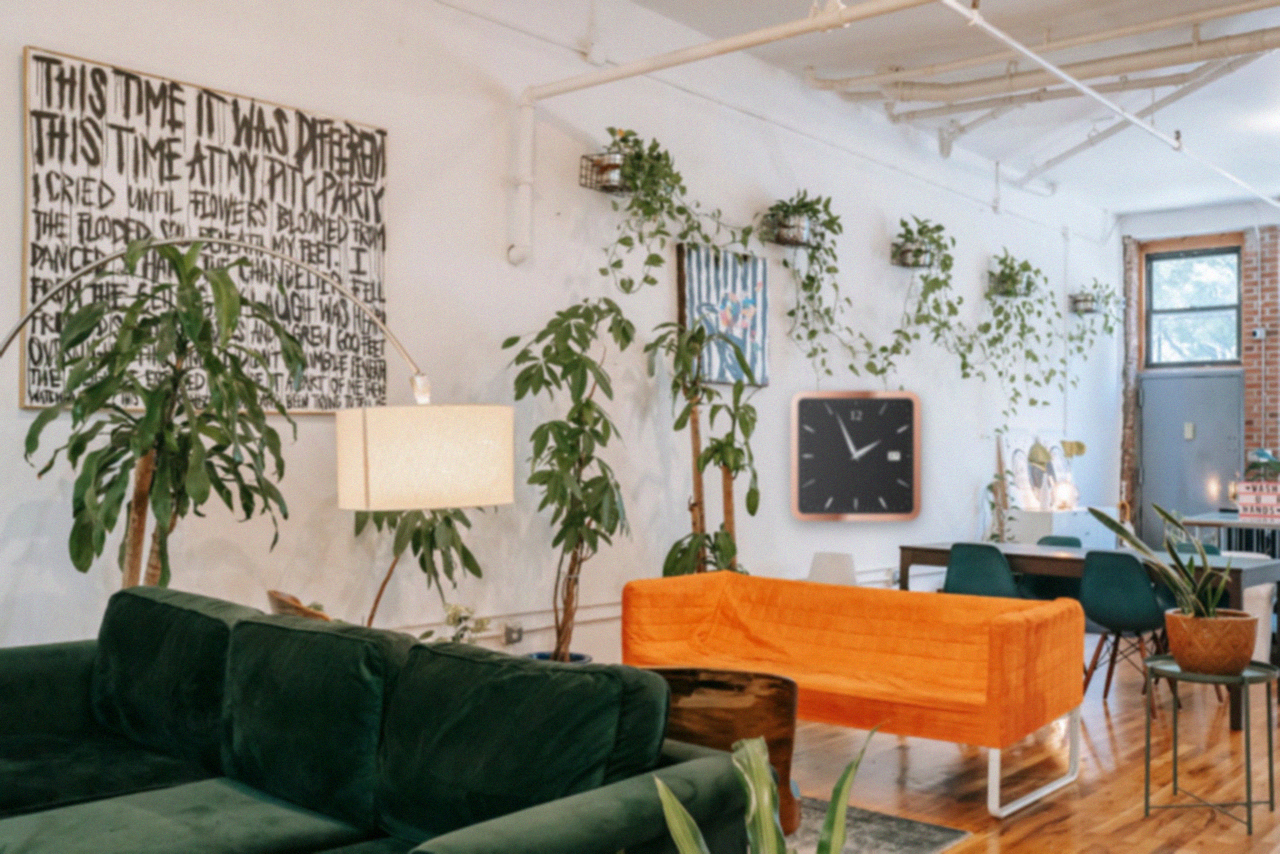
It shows 1h56
